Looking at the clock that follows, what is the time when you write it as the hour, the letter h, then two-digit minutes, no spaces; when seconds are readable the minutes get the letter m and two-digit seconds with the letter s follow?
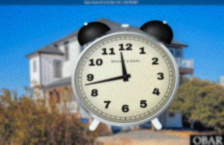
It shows 11h43
